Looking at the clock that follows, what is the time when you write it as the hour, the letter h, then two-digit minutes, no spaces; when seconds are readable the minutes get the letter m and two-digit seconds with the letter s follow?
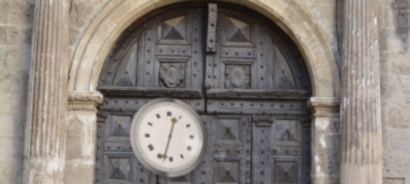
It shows 12h33
